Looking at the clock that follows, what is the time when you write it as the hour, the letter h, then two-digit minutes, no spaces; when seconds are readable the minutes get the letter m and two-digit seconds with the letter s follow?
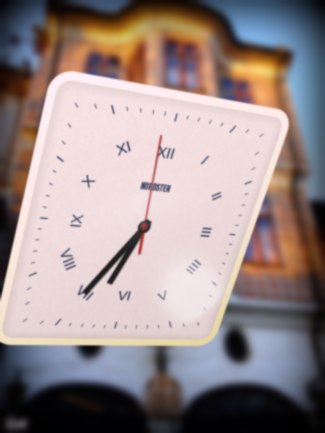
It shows 6h34m59s
